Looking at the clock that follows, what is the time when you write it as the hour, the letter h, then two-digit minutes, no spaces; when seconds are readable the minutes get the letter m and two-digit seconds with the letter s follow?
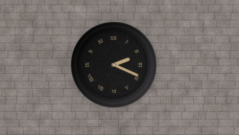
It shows 2h19
